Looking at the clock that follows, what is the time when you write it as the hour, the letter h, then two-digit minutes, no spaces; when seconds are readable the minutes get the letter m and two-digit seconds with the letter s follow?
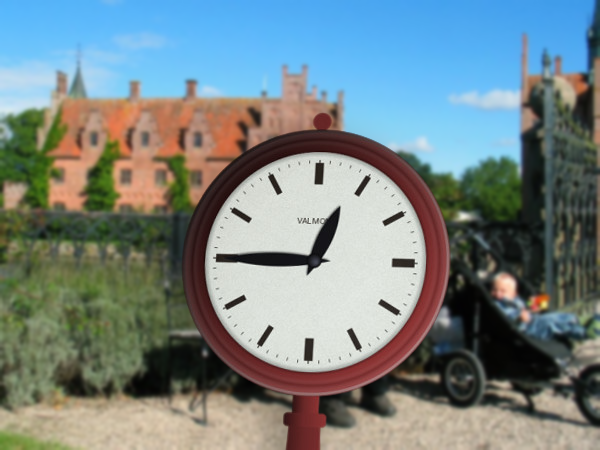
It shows 12h45
